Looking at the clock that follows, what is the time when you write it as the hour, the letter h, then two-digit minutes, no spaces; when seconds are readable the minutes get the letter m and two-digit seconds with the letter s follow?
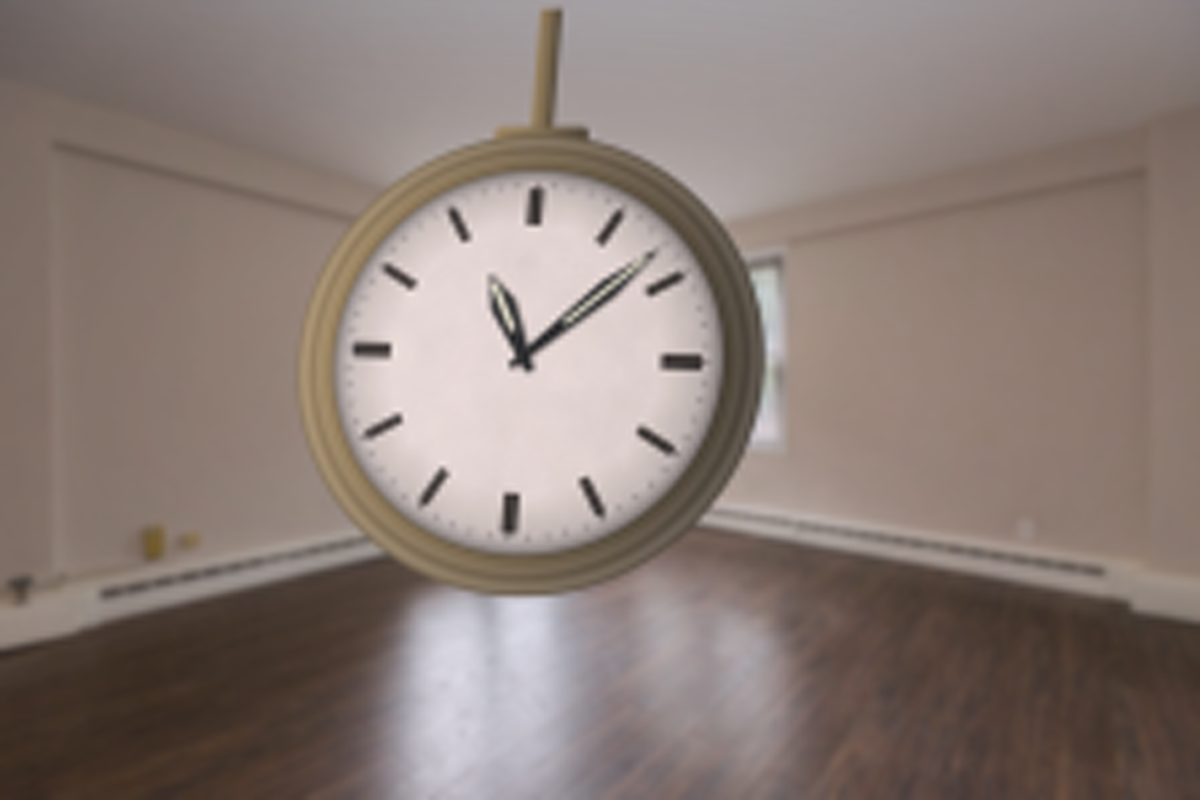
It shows 11h08
